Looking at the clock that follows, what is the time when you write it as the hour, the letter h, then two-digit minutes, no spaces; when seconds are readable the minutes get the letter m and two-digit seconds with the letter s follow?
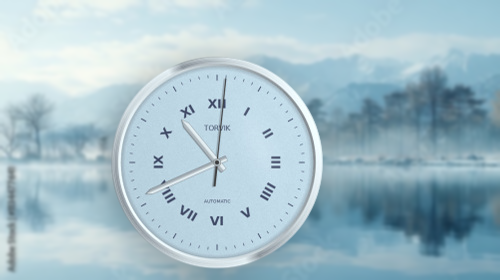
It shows 10h41m01s
